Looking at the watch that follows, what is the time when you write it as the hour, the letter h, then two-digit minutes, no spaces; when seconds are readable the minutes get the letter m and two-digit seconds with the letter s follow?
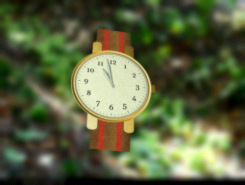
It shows 10h58
